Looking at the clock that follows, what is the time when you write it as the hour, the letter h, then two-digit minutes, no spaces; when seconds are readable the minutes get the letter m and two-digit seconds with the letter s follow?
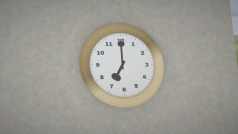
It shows 7h00
